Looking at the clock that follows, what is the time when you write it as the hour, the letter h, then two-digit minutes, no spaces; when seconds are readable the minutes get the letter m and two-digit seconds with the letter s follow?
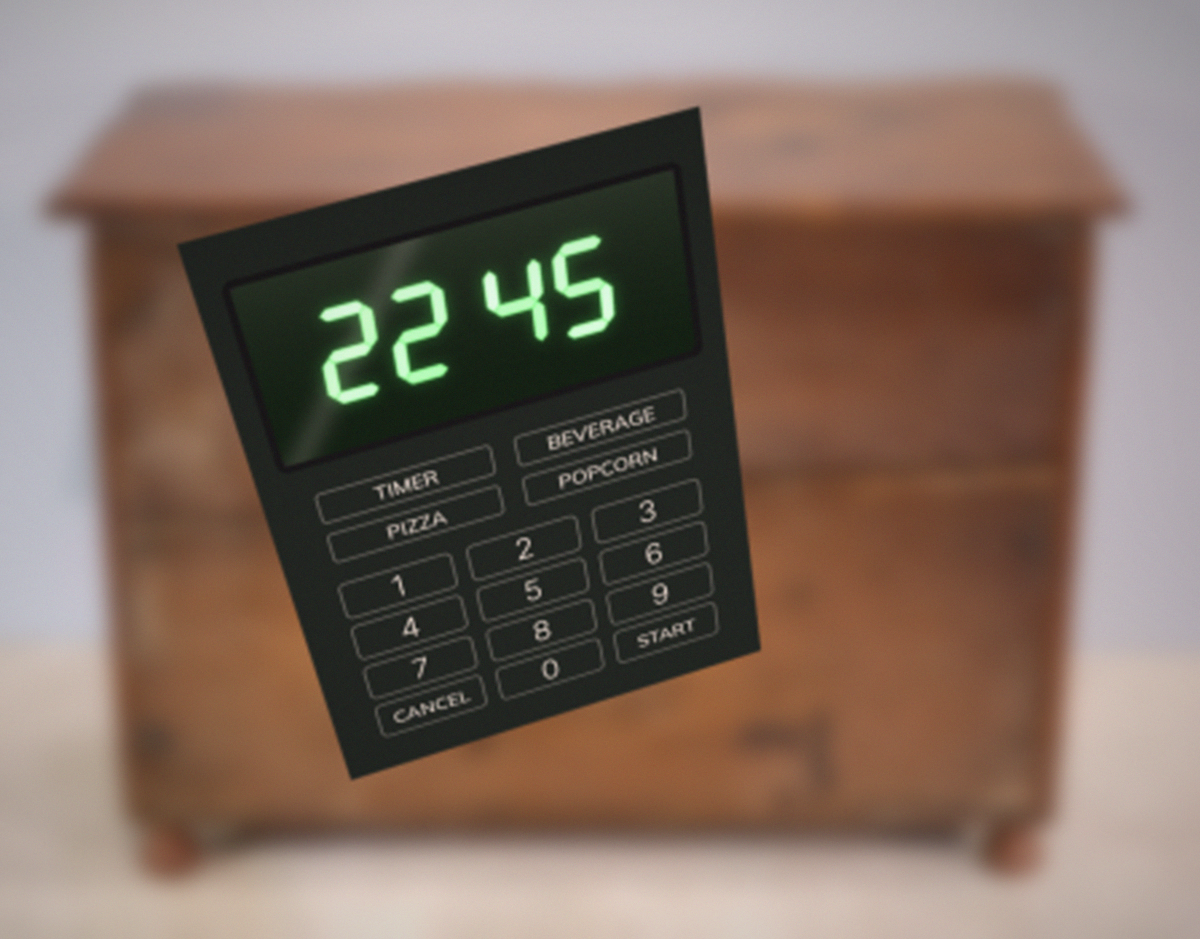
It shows 22h45
